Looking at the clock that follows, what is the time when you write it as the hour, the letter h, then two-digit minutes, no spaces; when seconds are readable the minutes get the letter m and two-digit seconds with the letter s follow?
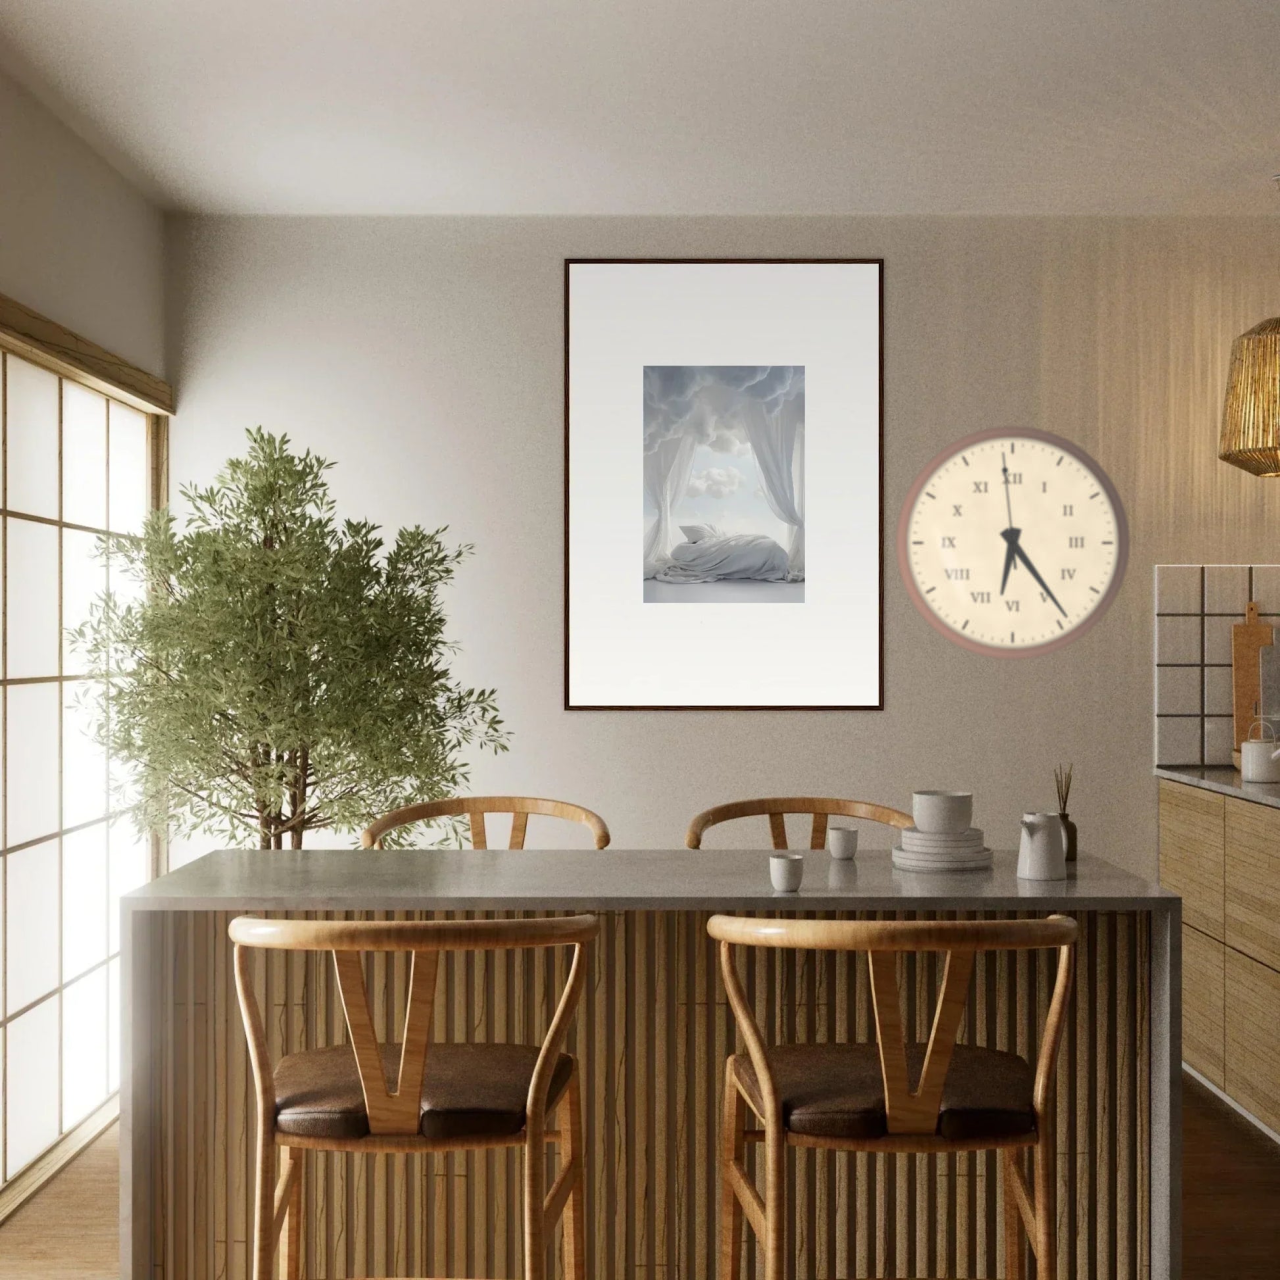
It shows 6h23m59s
